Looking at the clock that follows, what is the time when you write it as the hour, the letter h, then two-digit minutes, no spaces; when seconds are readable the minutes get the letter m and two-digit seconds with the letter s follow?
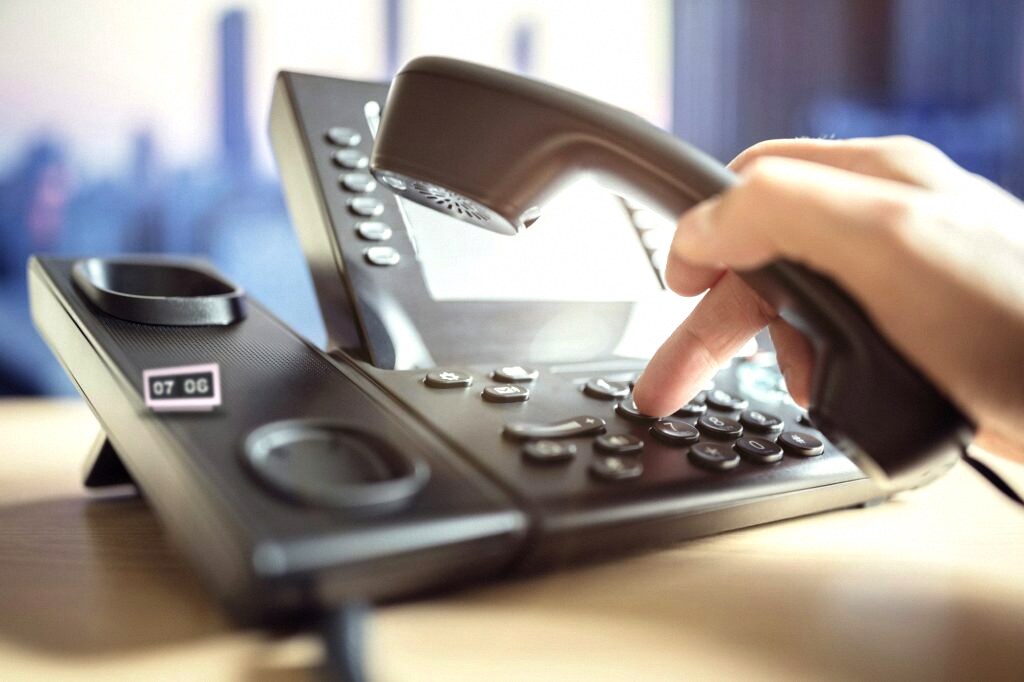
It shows 7h06
